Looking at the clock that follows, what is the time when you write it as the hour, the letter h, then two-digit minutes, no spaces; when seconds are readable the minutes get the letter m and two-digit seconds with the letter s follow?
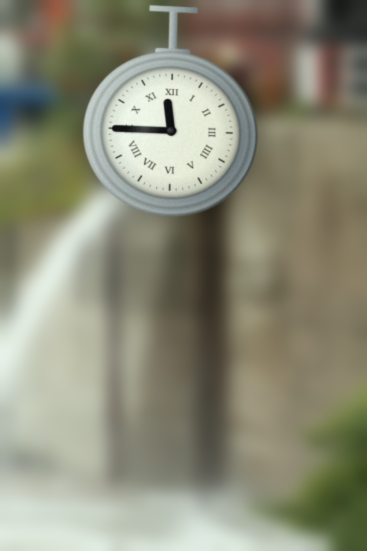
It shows 11h45
